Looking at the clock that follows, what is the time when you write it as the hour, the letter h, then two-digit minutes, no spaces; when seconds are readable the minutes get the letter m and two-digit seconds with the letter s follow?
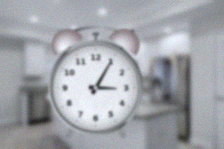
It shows 3h05
